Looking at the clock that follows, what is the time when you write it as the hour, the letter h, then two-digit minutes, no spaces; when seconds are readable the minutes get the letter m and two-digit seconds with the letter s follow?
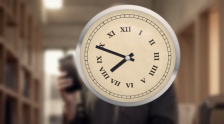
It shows 7h49
